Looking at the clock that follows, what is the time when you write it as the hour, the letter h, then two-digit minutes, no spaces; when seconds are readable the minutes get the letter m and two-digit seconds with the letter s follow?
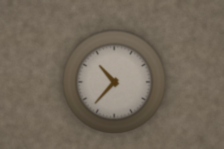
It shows 10h37
